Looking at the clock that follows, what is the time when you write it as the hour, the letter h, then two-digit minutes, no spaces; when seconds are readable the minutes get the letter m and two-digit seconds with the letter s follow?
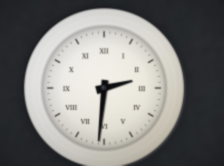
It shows 2h31
